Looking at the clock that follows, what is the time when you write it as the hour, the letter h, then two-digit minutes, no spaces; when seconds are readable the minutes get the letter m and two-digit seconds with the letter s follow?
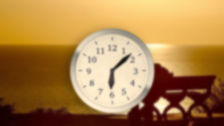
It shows 6h08
